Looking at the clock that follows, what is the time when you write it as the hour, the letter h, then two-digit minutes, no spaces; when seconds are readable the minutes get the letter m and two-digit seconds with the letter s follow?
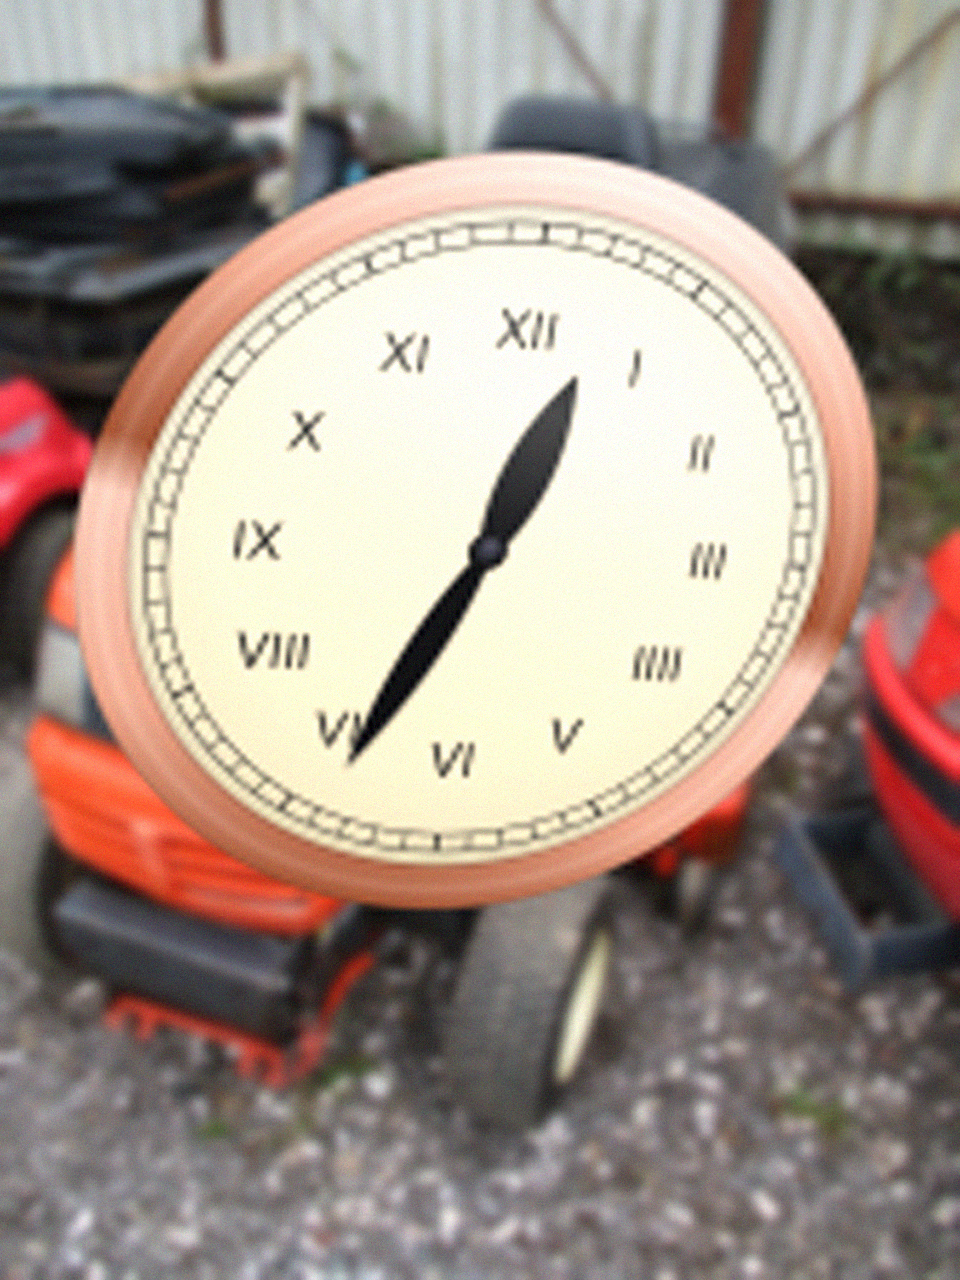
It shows 12h34
